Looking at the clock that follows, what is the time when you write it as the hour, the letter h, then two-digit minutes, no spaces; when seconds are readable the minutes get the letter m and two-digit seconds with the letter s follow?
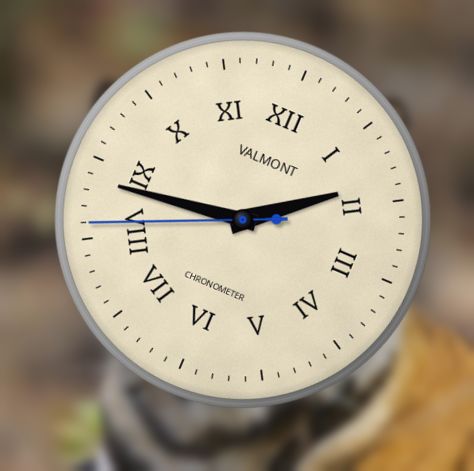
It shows 1h43m41s
